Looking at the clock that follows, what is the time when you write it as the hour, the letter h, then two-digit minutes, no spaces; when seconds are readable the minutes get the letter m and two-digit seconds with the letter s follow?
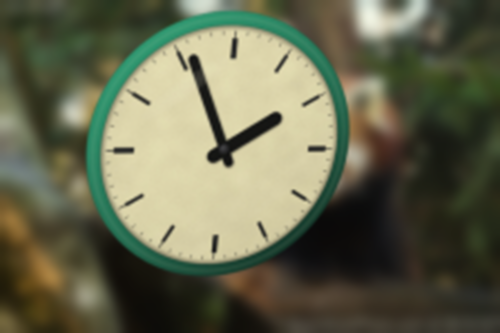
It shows 1h56
